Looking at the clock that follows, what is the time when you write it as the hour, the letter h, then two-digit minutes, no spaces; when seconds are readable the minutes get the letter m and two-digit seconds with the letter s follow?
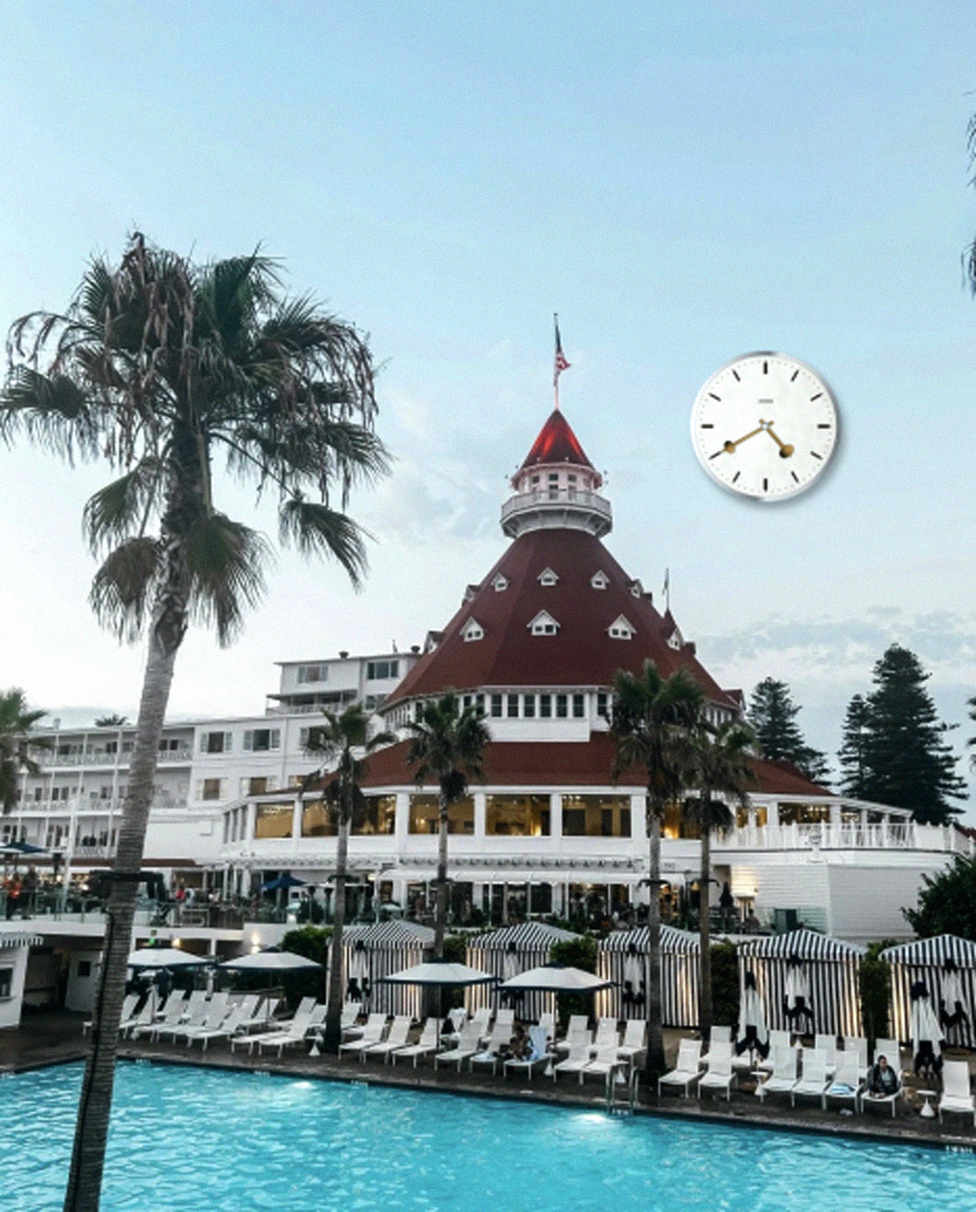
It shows 4h40
